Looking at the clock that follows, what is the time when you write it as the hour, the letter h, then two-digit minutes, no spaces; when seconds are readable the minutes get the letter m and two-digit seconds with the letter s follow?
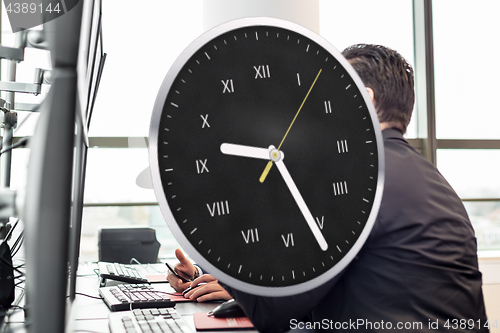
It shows 9h26m07s
